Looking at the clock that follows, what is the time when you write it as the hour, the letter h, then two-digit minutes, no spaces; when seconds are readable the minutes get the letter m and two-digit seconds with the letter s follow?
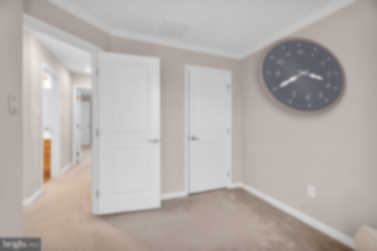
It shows 3h40
